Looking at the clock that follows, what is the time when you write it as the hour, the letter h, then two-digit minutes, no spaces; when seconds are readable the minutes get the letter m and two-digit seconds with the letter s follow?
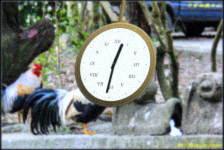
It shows 12h31
